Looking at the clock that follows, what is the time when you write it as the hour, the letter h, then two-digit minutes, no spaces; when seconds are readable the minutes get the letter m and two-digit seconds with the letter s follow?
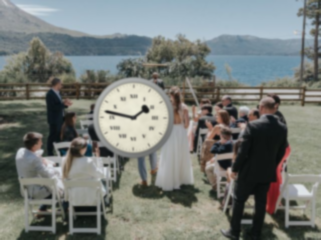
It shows 1h47
